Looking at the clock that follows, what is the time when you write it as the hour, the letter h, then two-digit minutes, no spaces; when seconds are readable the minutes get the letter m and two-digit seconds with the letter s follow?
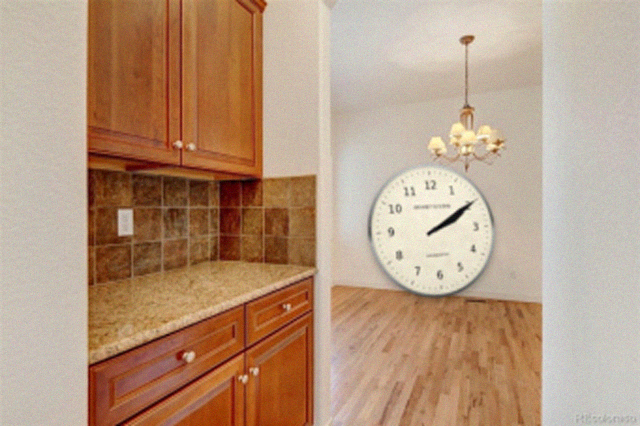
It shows 2h10
